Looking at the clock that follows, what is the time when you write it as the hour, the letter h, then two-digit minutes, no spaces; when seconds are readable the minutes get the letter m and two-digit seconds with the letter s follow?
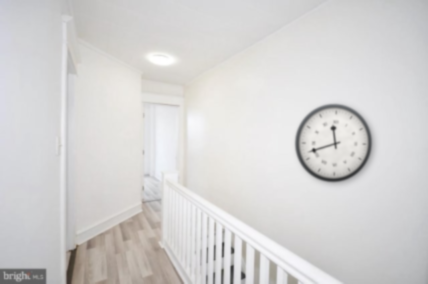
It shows 11h42
